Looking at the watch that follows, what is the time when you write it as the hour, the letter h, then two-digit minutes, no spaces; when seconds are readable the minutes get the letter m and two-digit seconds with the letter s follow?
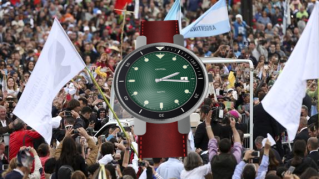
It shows 2h16
